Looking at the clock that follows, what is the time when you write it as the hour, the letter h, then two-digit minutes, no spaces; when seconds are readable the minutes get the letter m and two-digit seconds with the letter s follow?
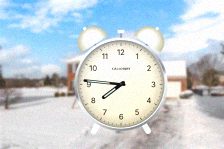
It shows 7h46
